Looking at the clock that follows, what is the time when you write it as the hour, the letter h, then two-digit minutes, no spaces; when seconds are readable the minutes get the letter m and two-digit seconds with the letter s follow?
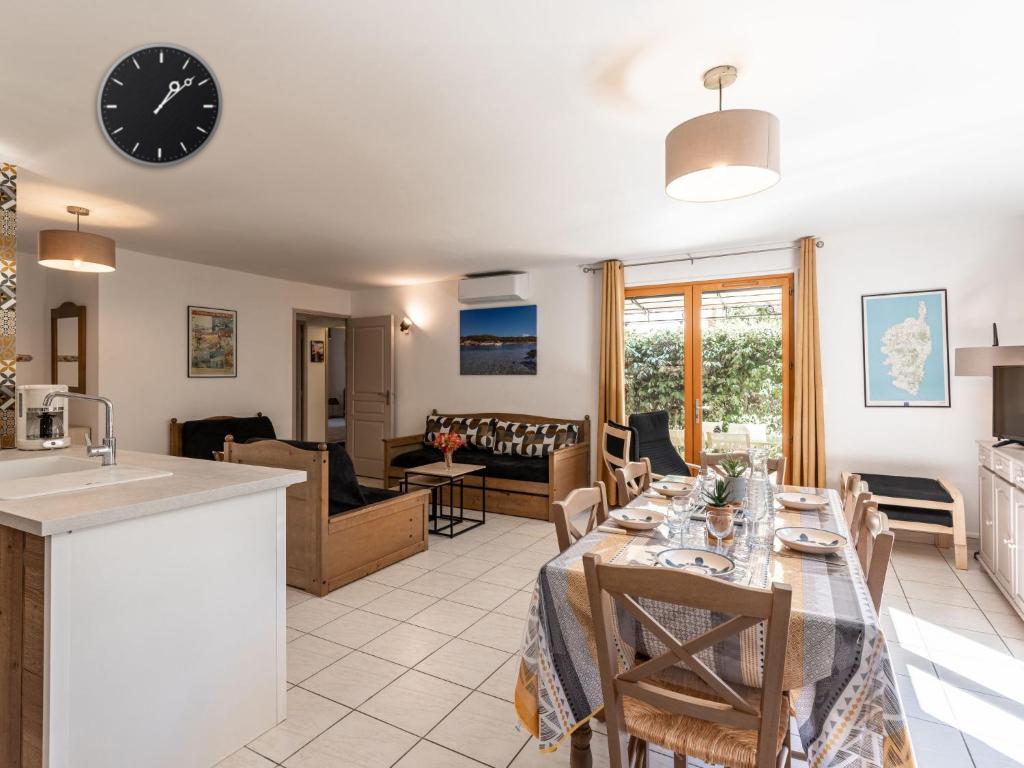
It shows 1h08
